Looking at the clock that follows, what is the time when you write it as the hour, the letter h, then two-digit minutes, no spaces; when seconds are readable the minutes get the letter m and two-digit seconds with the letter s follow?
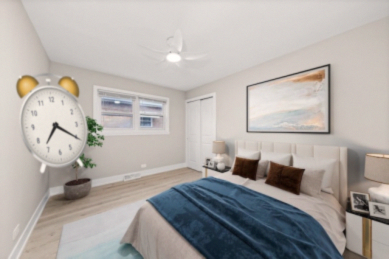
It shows 7h20
